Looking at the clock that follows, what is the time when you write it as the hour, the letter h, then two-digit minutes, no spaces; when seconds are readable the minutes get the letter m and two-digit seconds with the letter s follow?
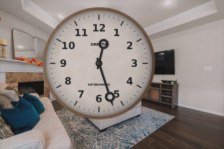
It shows 12h27
